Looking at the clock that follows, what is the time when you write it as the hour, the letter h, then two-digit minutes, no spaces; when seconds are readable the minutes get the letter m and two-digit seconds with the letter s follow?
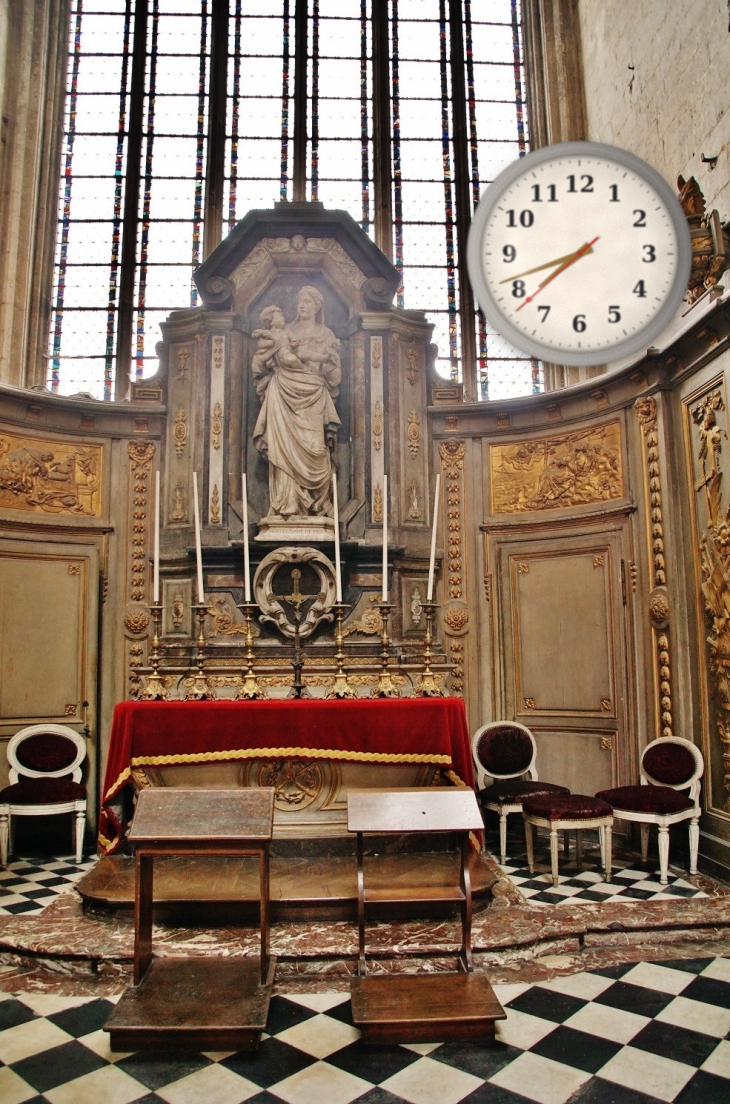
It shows 7h41m38s
